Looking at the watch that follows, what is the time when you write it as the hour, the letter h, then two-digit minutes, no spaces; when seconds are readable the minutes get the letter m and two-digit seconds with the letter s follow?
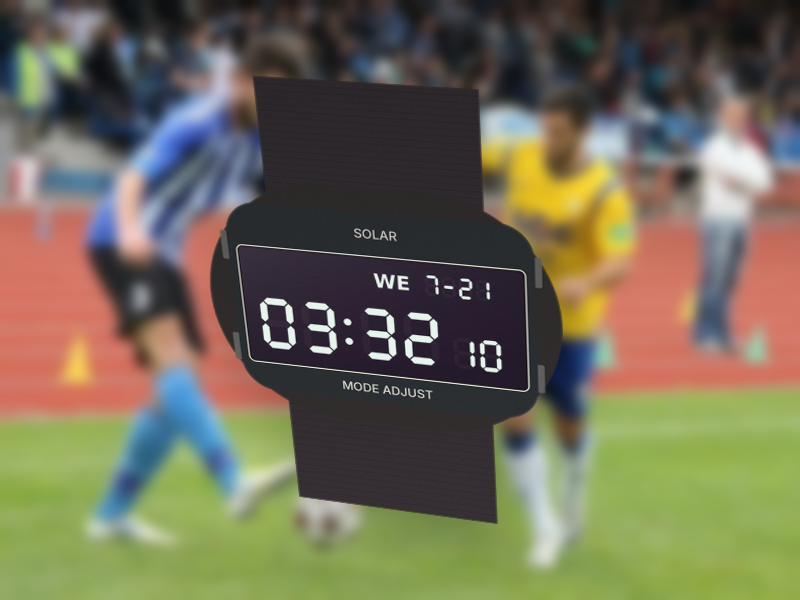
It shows 3h32m10s
